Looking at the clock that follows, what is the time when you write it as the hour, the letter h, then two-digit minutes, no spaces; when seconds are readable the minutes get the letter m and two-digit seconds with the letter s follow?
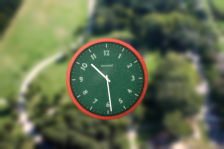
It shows 10h29
